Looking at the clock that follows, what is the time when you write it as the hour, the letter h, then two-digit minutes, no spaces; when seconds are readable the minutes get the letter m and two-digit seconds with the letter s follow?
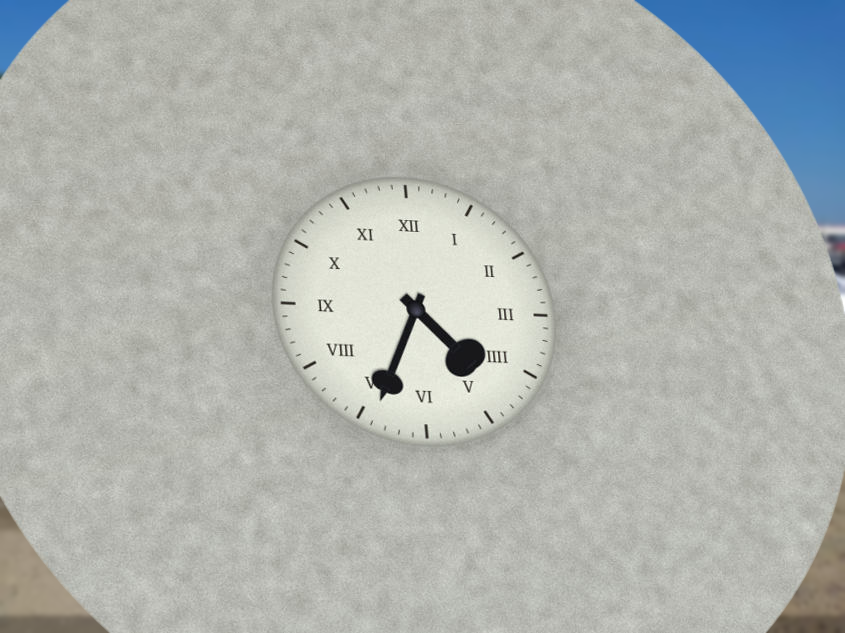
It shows 4h34
